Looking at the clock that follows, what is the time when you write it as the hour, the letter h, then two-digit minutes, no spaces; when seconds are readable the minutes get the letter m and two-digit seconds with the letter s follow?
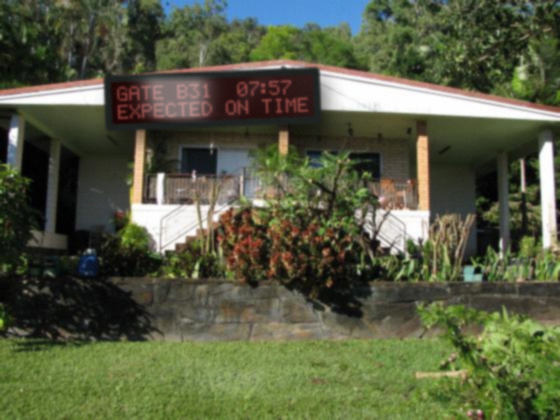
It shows 7h57
